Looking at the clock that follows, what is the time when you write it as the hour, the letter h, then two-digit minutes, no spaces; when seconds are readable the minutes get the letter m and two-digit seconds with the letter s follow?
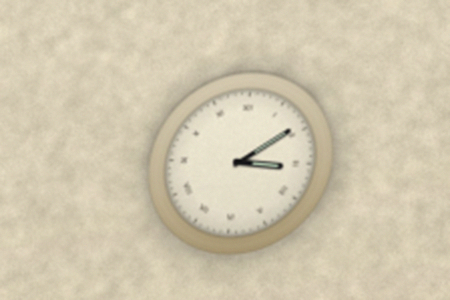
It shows 3h09
